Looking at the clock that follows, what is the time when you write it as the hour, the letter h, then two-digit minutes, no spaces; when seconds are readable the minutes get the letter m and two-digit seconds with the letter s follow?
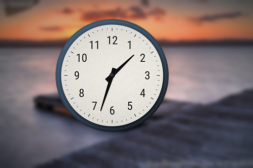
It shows 1h33
